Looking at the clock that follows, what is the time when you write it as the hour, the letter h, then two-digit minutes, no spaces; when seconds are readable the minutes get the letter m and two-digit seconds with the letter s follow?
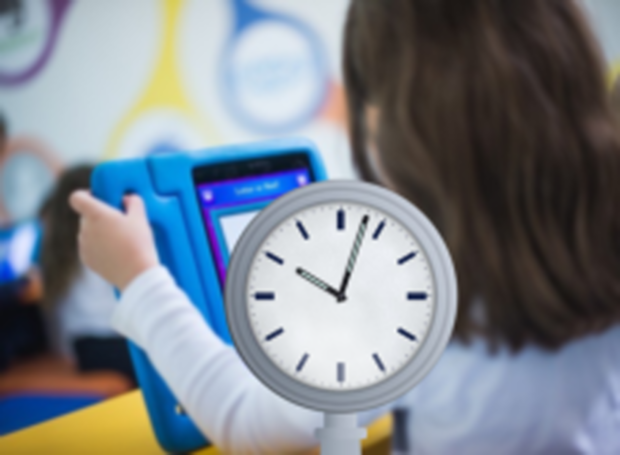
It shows 10h03
